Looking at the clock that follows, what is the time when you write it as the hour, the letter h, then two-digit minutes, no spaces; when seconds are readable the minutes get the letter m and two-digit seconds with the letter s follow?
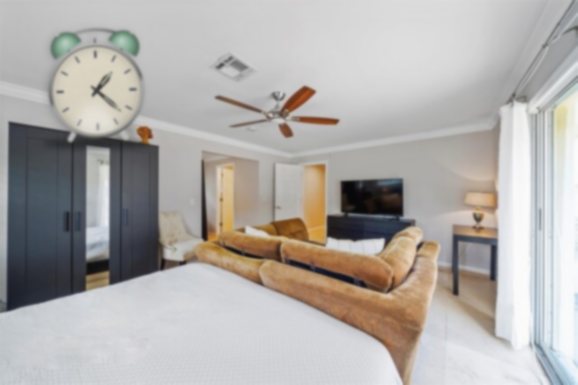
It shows 1h22
